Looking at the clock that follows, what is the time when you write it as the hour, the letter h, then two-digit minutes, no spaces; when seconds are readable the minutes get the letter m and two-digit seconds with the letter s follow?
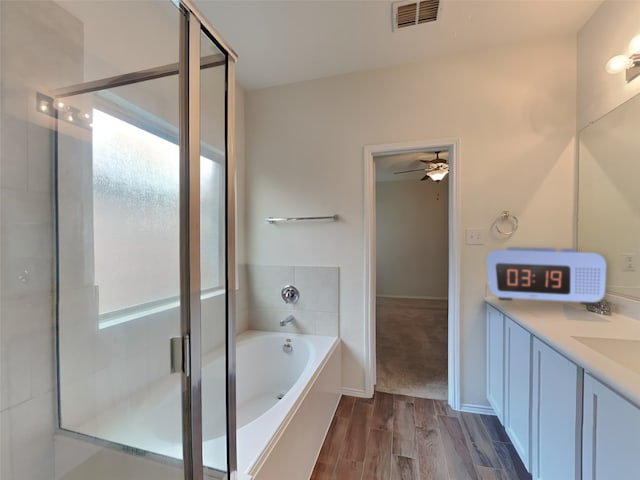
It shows 3h19
